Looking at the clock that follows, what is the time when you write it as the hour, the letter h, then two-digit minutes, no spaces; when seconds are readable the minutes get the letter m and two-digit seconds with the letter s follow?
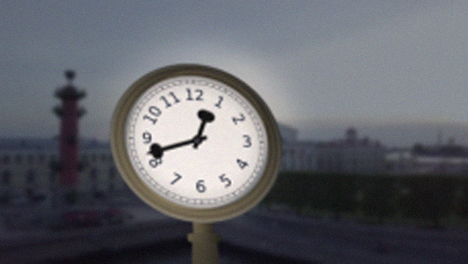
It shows 12h42
